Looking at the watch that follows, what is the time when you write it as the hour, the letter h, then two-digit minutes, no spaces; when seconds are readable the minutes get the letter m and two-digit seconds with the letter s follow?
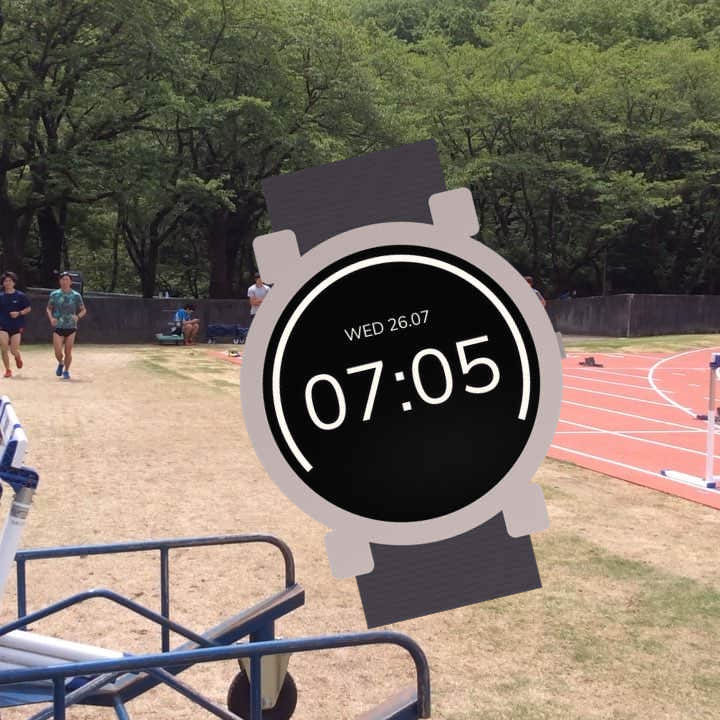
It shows 7h05
